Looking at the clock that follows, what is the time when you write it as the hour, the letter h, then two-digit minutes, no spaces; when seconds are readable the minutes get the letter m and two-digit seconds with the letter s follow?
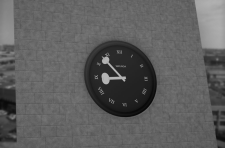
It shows 8h53
